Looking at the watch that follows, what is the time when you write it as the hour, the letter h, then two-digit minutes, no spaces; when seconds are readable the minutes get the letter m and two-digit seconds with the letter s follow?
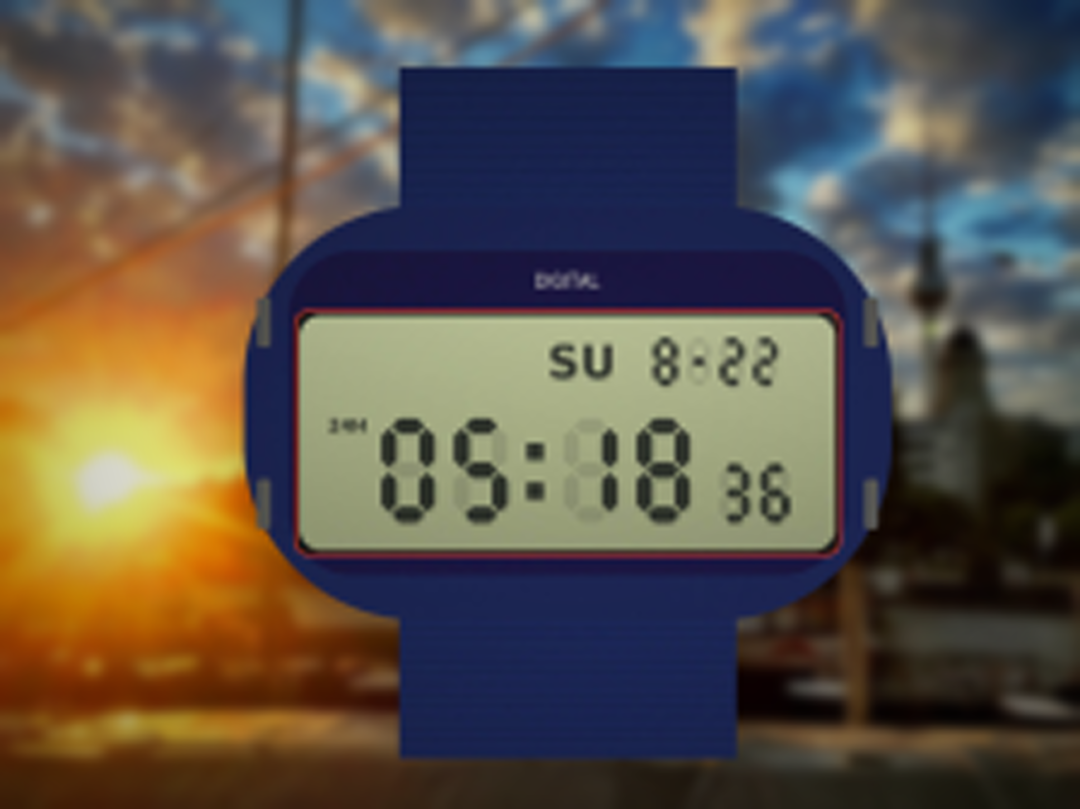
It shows 5h18m36s
